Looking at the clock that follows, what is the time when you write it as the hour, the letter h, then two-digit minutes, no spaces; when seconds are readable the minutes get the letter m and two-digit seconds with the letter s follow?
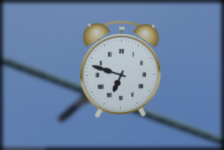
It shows 6h48
